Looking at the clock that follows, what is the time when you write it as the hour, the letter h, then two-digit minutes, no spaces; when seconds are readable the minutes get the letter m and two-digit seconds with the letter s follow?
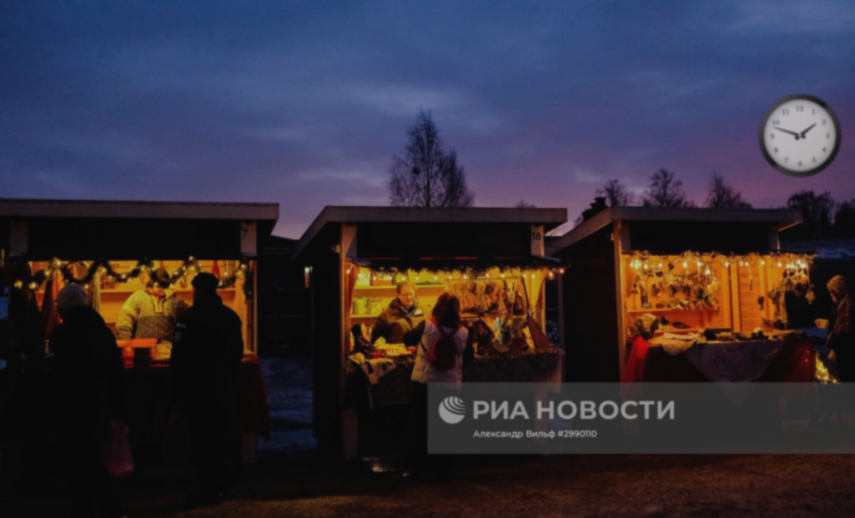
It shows 1h48
